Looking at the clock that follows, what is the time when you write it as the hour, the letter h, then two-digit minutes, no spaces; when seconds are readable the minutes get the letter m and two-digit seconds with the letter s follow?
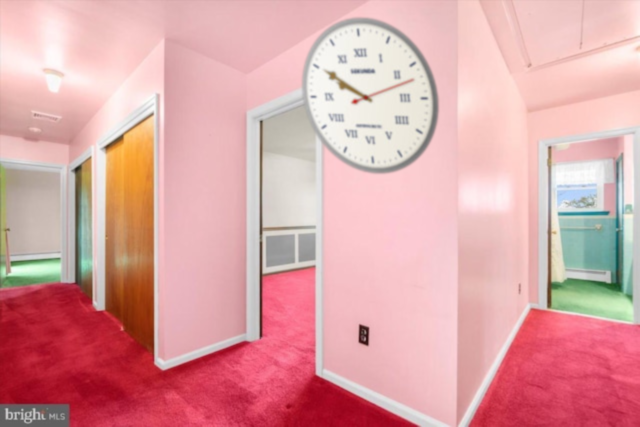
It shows 9h50m12s
